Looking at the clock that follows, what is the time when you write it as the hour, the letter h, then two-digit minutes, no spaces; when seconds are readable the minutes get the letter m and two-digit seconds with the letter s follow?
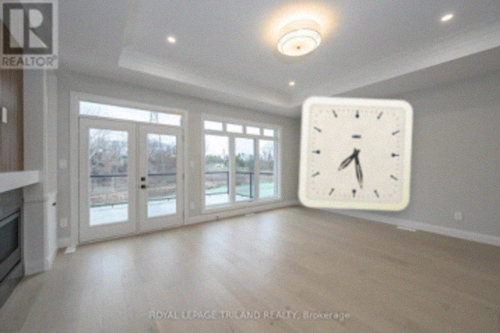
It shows 7h28
